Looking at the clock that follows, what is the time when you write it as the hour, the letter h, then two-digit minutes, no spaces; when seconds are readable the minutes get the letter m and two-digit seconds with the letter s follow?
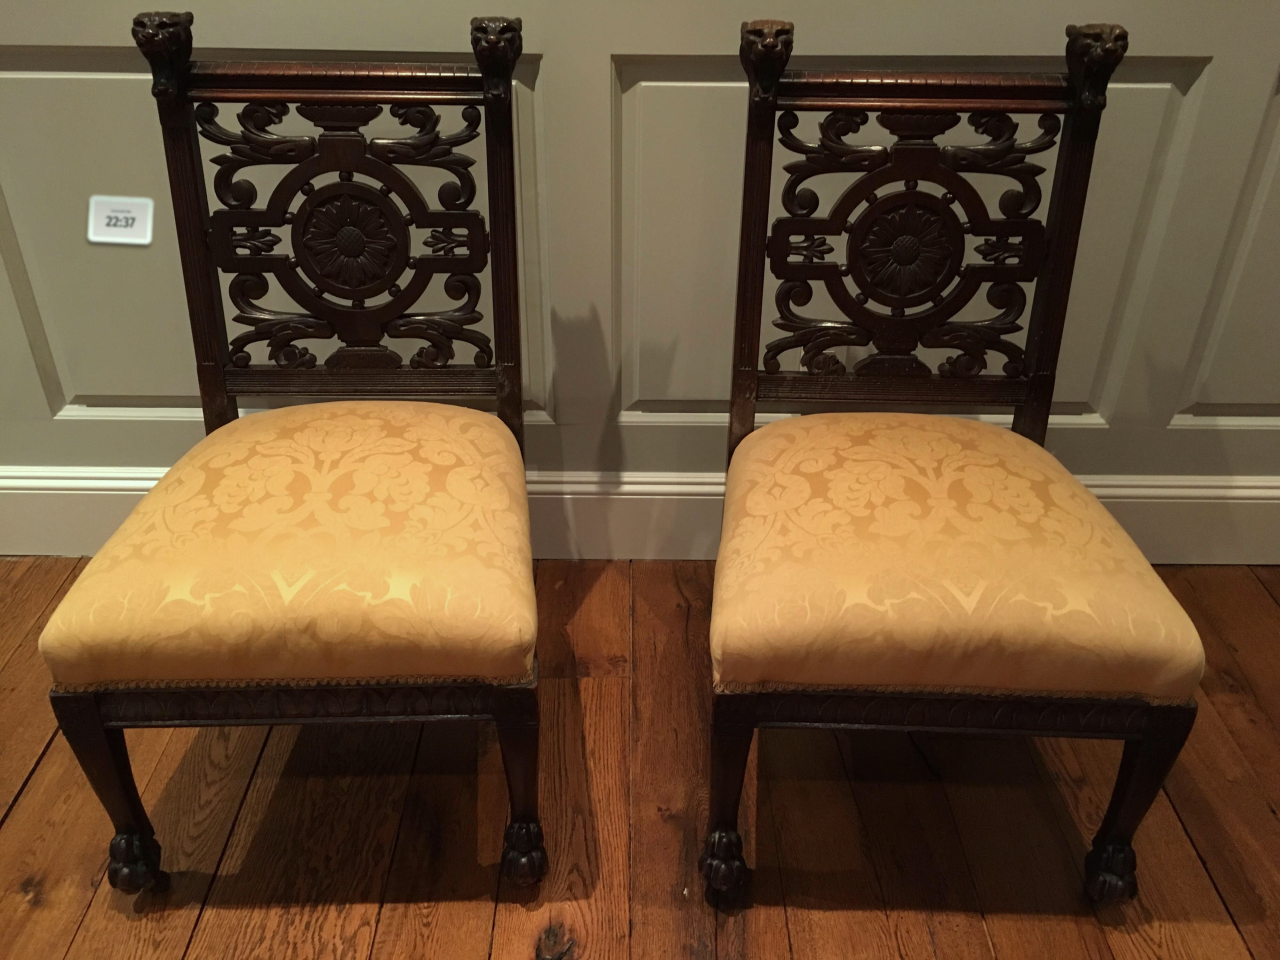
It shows 22h37
